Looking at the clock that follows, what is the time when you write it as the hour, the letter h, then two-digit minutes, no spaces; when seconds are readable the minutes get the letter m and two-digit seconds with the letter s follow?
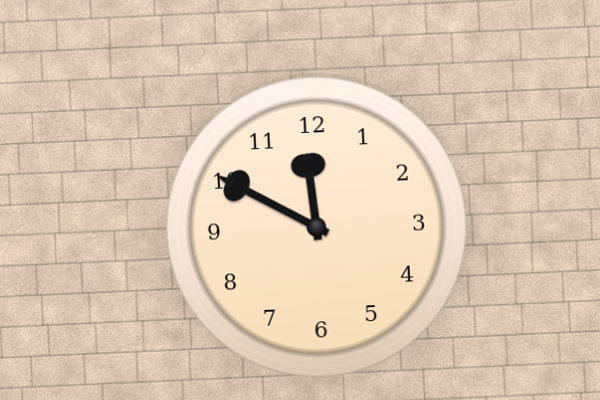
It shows 11h50
